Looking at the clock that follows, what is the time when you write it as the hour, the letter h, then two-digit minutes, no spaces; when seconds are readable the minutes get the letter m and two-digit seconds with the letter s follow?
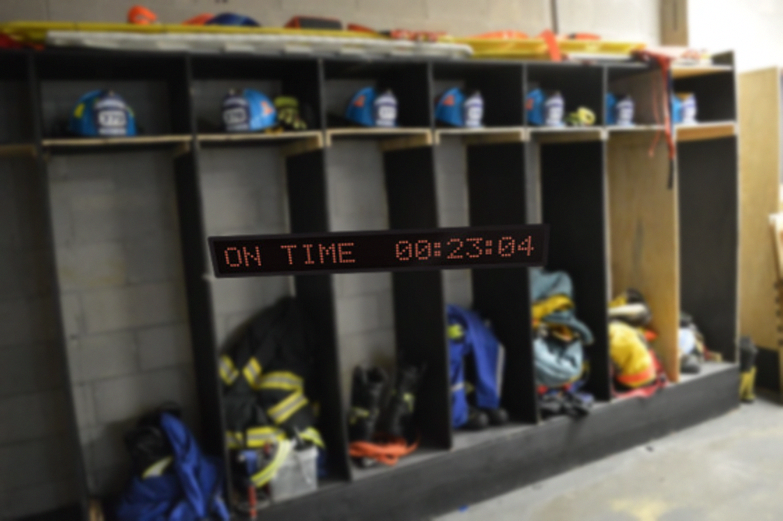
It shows 0h23m04s
